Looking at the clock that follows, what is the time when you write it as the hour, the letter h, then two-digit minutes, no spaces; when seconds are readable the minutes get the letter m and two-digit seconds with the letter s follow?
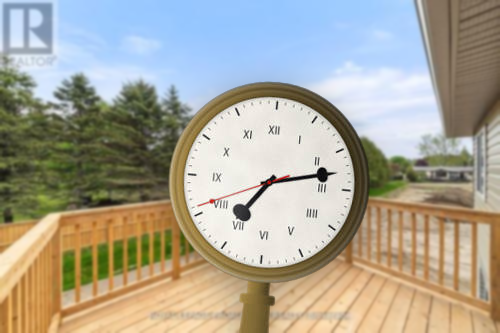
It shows 7h12m41s
